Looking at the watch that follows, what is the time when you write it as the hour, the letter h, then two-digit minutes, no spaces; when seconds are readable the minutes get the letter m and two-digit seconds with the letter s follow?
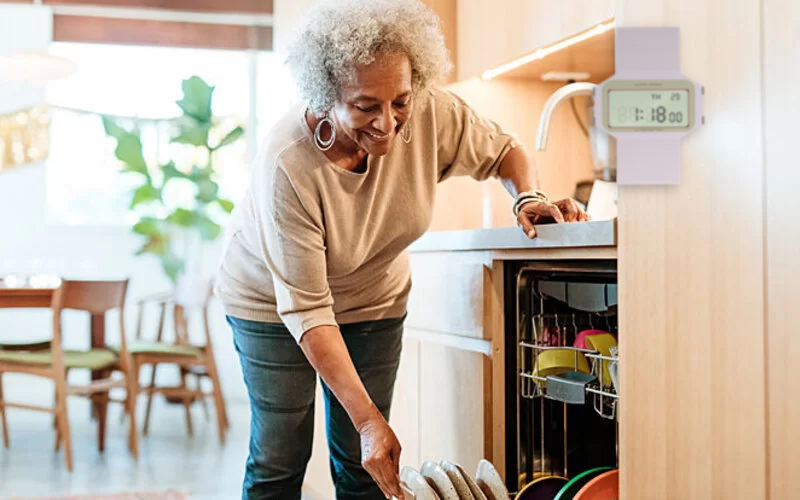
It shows 1h18
